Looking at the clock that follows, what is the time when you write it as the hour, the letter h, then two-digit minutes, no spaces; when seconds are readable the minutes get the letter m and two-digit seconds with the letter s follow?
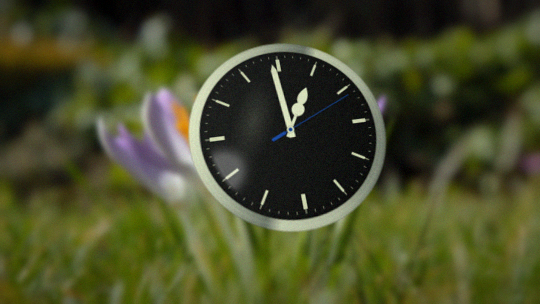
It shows 12h59m11s
